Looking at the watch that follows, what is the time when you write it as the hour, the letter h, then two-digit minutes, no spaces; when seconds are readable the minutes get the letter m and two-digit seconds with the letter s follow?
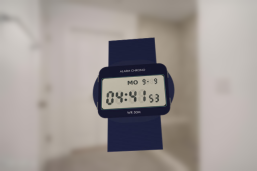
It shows 4h41m53s
